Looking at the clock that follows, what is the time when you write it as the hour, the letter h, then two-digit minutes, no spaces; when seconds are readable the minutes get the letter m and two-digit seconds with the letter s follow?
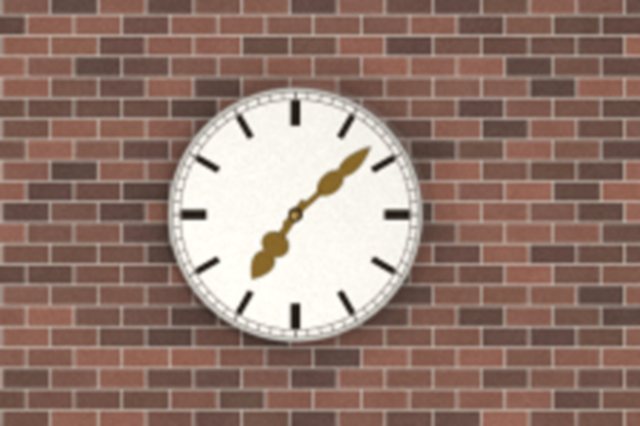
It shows 7h08
